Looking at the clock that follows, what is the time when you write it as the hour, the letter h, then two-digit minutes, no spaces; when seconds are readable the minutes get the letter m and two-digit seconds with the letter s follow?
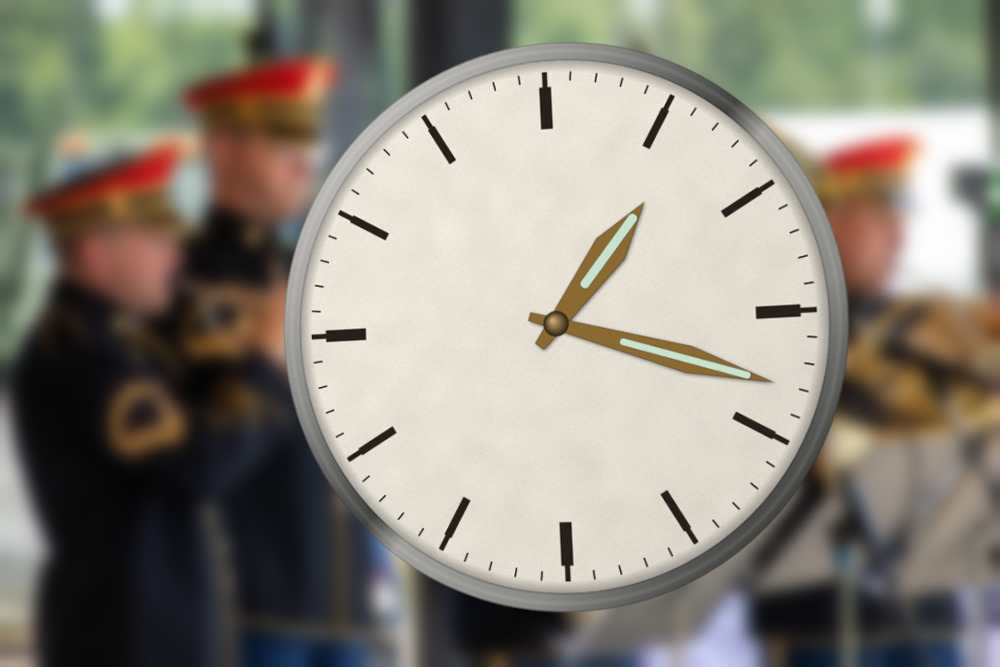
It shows 1h18
